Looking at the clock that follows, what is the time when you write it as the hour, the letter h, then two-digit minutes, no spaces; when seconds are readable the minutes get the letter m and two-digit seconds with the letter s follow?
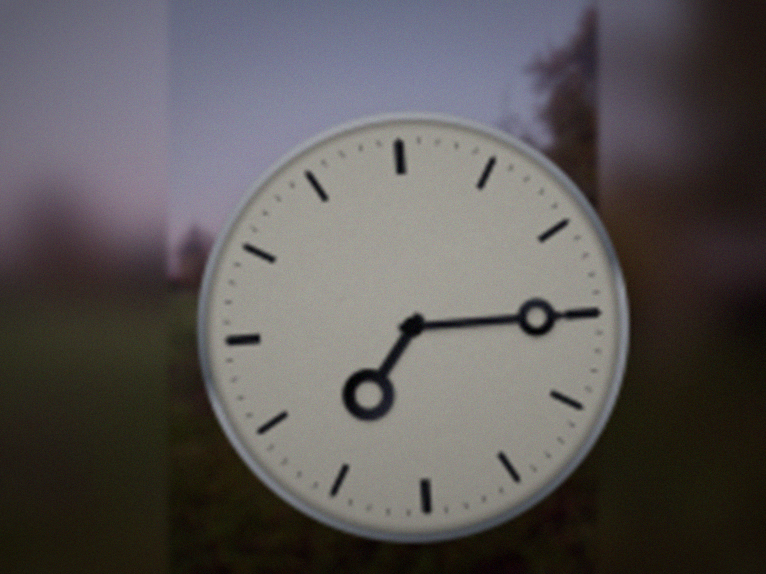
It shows 7h15
